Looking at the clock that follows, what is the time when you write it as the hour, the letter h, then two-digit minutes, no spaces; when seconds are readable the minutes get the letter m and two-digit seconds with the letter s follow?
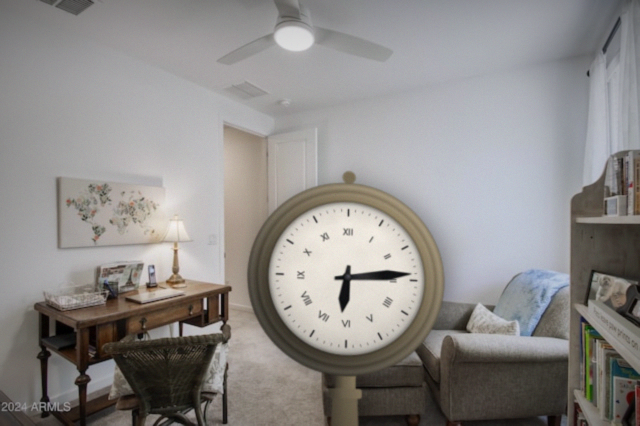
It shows 6h14
